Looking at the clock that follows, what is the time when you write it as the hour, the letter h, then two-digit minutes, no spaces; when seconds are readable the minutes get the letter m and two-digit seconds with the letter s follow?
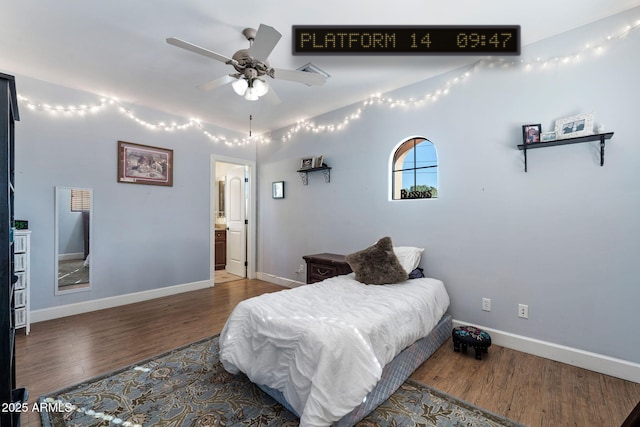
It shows 9h47
